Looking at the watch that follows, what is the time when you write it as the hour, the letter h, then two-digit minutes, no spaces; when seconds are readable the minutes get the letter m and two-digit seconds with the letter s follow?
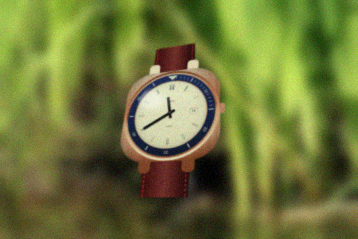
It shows 11h40
